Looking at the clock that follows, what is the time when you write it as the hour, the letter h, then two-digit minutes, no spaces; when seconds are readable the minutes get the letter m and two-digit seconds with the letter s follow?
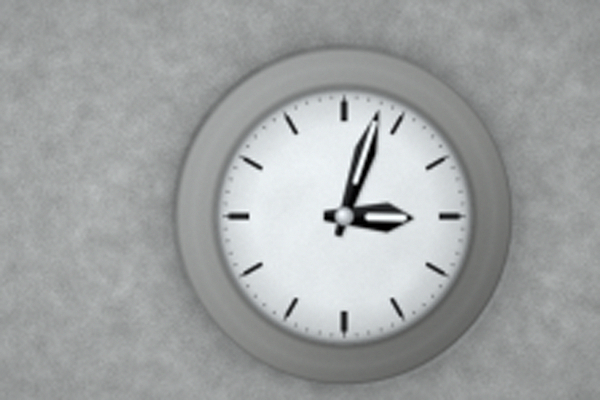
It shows 3h03
